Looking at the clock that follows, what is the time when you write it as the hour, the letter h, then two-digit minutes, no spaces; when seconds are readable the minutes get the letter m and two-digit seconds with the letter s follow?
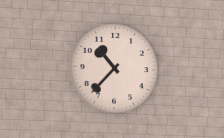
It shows 10h37
